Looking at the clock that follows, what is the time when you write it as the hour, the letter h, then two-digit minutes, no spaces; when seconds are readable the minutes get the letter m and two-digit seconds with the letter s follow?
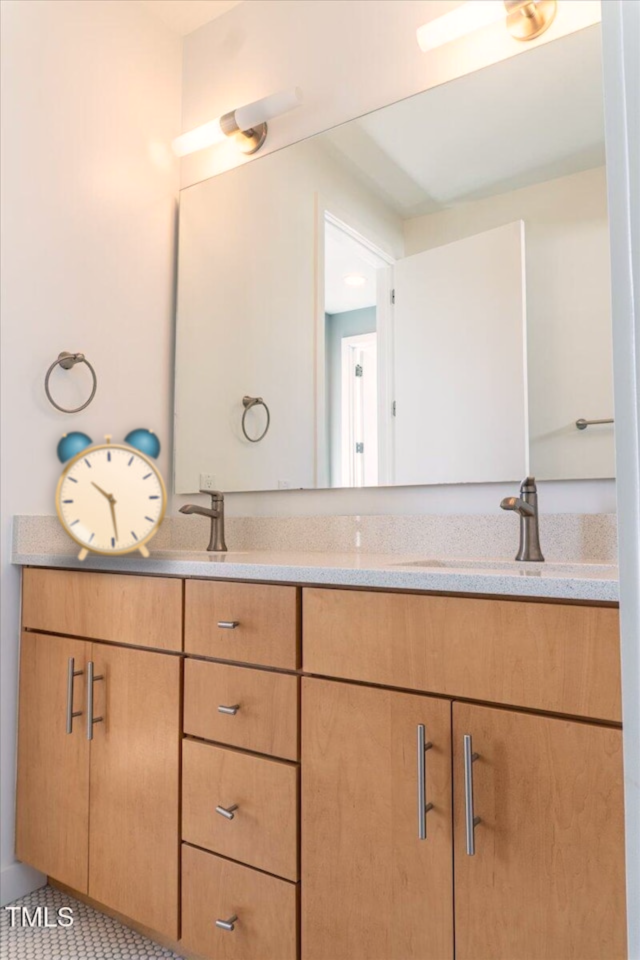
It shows 10h29
